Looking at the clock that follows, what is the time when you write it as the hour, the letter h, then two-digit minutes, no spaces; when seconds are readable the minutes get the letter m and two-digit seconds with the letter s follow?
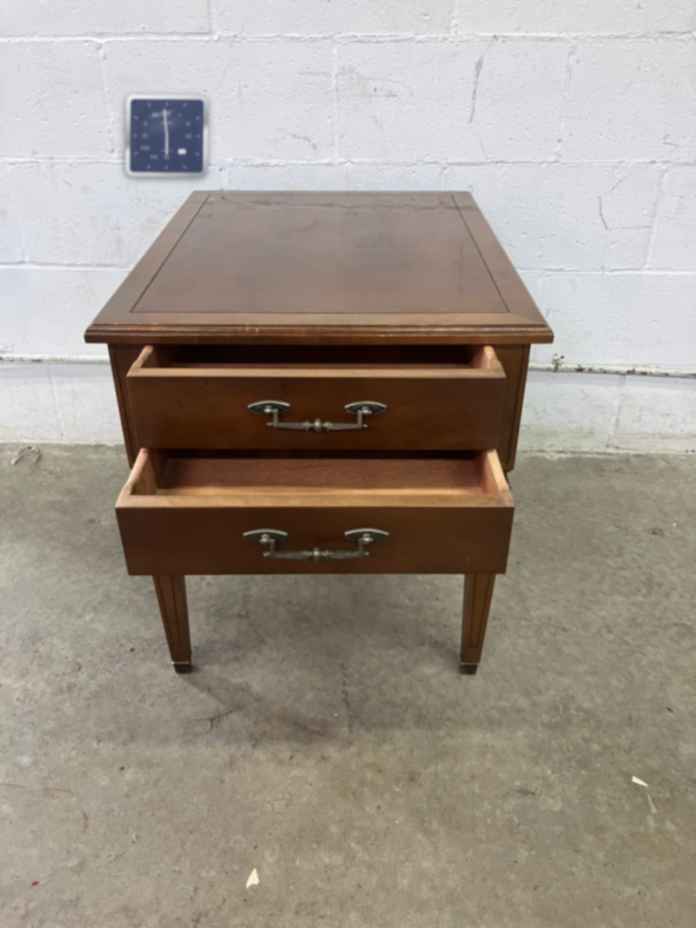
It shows 5h59
